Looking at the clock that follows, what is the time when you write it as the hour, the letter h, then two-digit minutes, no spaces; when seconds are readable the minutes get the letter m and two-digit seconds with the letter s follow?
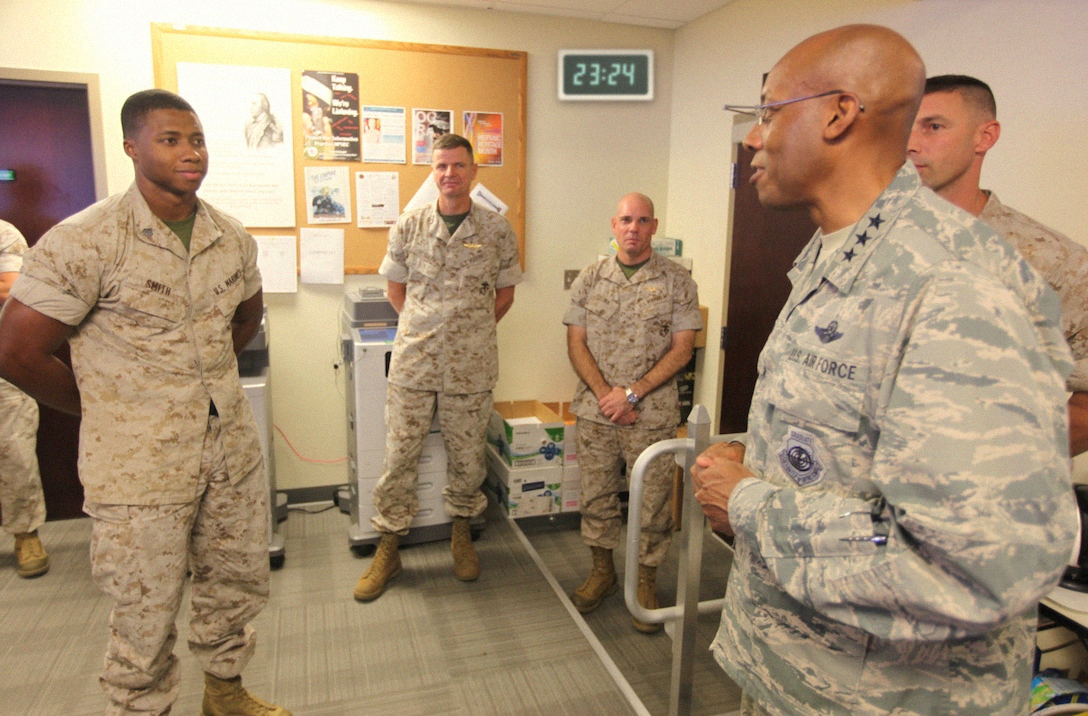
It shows 23h24
